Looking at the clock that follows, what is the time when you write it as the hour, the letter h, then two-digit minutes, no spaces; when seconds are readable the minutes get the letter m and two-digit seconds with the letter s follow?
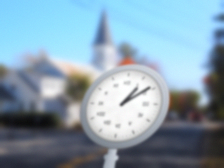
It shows 1h09
